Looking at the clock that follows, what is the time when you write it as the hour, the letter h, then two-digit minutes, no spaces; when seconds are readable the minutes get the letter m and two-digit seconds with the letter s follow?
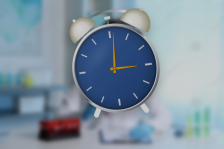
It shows 3h01
